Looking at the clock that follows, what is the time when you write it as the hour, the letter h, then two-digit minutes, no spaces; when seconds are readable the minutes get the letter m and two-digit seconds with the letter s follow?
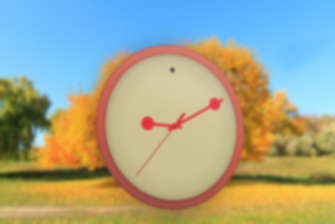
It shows 9h10m37s
